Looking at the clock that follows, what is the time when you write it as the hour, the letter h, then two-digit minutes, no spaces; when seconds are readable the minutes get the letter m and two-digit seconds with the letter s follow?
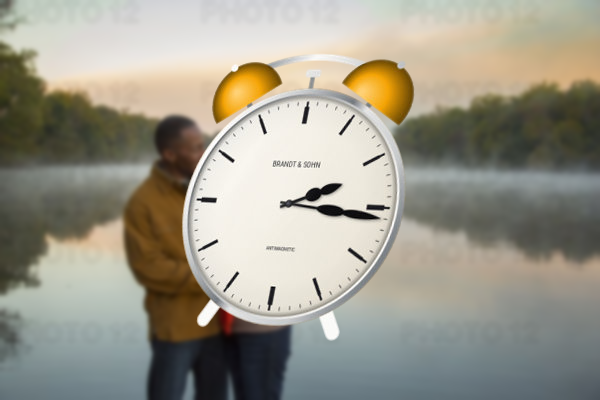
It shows 2h16
